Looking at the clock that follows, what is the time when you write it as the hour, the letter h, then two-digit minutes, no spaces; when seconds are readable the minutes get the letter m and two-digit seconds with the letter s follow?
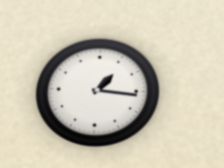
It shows 1h16
